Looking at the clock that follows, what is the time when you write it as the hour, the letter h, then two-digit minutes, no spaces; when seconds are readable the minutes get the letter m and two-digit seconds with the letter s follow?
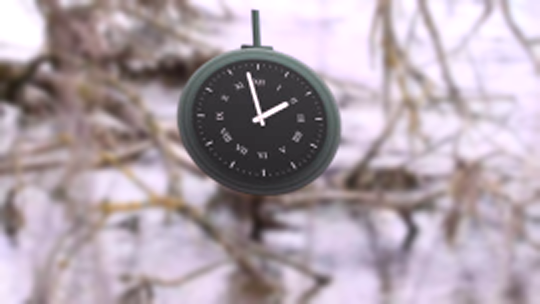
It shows 1h58
